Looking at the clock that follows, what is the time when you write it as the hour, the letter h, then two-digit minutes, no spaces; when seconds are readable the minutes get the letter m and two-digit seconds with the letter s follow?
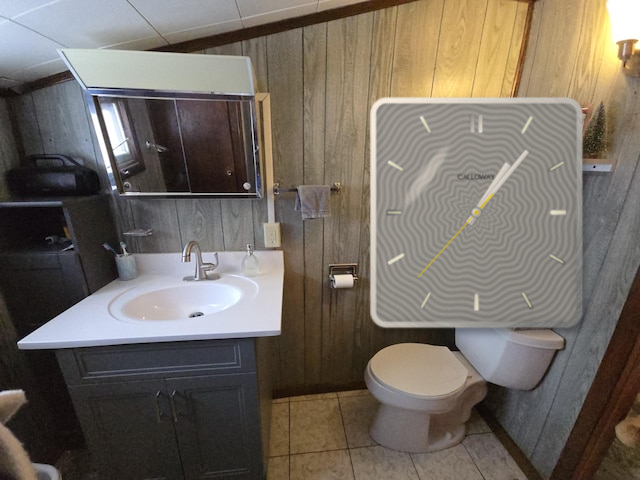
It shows 1h06m37s
